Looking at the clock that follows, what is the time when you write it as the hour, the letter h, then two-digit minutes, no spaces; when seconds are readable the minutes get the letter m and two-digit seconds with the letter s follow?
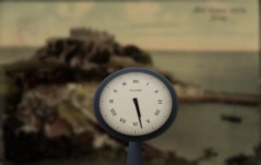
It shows 5h28
